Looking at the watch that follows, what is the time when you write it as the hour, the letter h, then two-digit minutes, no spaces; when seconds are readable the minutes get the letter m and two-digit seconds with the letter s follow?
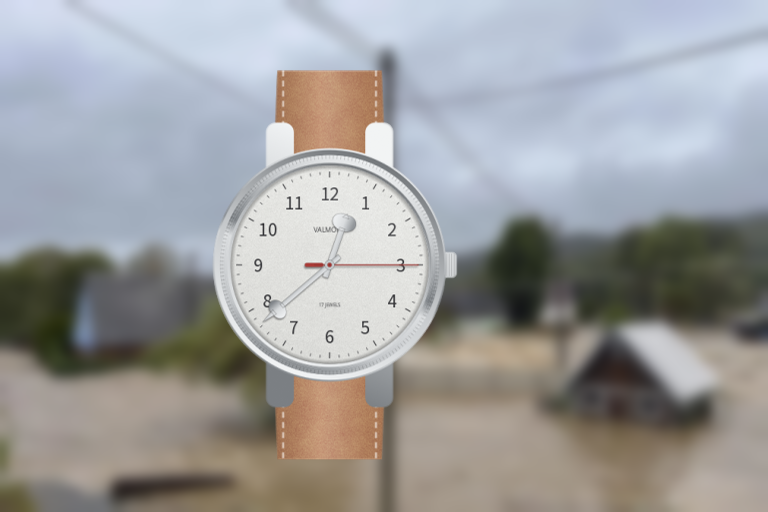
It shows 12h38m15s
